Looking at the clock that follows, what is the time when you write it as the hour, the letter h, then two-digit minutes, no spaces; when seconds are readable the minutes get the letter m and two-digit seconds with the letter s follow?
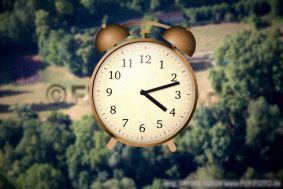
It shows 4h12
